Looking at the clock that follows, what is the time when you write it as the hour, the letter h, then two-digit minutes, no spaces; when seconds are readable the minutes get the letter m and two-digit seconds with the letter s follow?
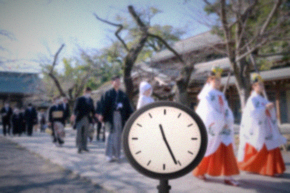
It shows 11h26
